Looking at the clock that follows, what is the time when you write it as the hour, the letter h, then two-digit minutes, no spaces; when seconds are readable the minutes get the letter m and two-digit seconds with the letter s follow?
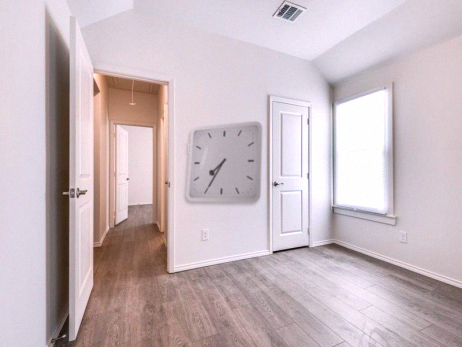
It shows 7h35
